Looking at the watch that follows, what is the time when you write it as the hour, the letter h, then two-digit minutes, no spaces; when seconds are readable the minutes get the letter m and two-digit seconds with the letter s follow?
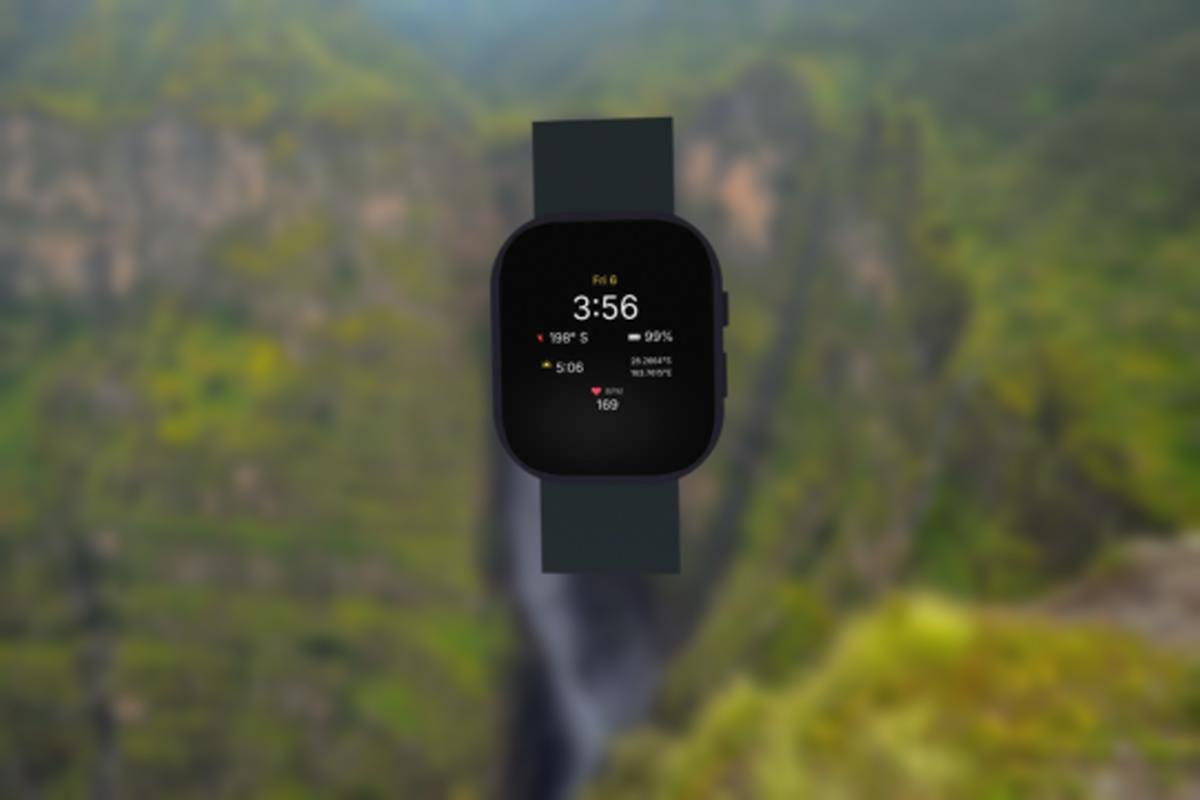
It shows 3h56
